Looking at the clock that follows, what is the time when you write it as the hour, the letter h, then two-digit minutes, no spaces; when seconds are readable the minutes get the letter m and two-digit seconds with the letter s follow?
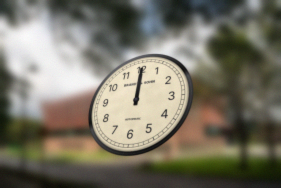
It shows 12h00
